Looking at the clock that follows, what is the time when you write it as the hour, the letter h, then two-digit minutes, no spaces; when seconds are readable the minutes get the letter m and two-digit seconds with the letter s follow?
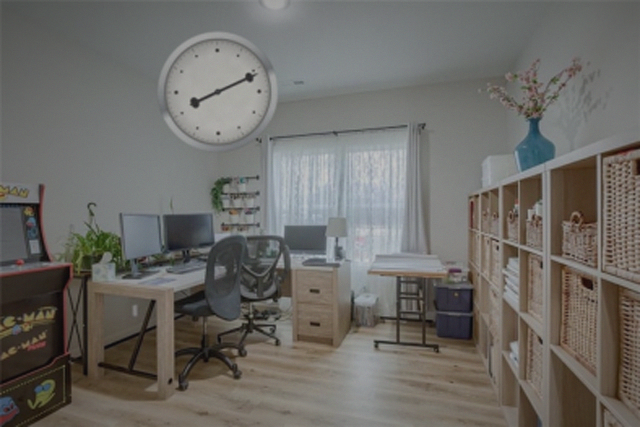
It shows 8h11
